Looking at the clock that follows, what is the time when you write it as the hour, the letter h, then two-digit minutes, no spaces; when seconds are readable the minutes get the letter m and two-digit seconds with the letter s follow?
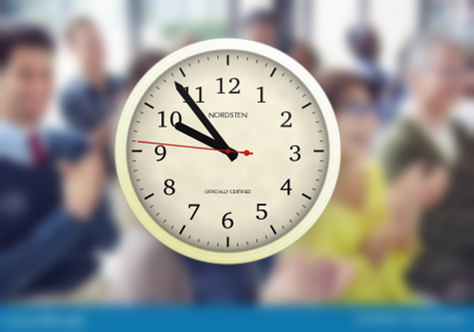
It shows 9h53m46s
